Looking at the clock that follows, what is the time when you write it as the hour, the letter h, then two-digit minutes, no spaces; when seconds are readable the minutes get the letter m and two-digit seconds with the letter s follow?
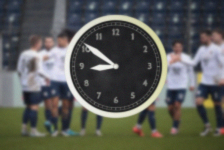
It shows 8h51
